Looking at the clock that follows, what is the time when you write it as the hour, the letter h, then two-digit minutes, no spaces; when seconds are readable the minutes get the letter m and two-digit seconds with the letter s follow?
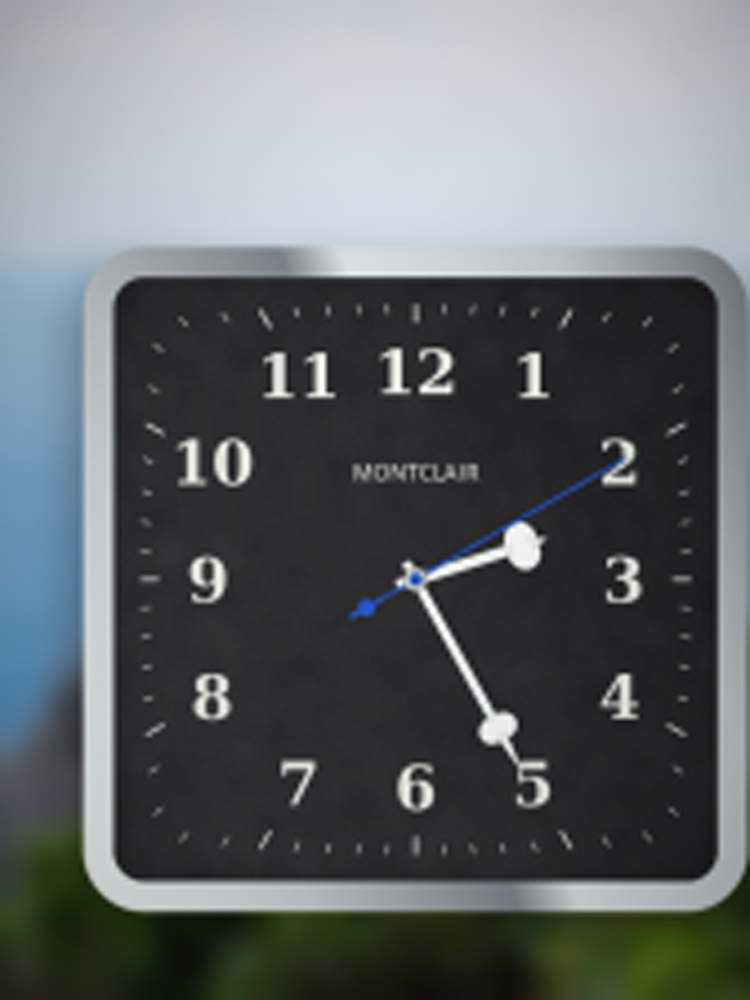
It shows 2h25m10s
